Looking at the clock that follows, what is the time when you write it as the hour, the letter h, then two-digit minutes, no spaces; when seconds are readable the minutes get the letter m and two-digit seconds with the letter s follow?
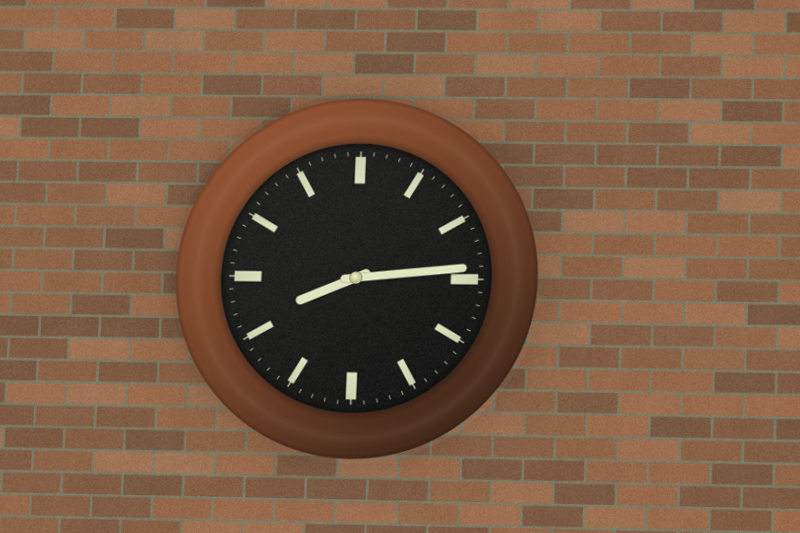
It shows 8h14
